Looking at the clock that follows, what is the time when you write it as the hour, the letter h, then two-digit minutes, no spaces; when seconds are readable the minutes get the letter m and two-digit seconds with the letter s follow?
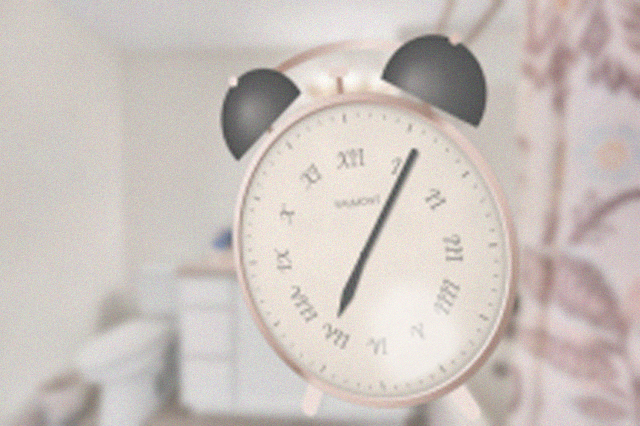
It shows 7h06
